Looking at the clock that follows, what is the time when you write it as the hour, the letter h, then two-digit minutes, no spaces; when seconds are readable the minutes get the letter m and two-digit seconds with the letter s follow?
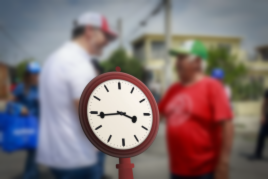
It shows 3h44
